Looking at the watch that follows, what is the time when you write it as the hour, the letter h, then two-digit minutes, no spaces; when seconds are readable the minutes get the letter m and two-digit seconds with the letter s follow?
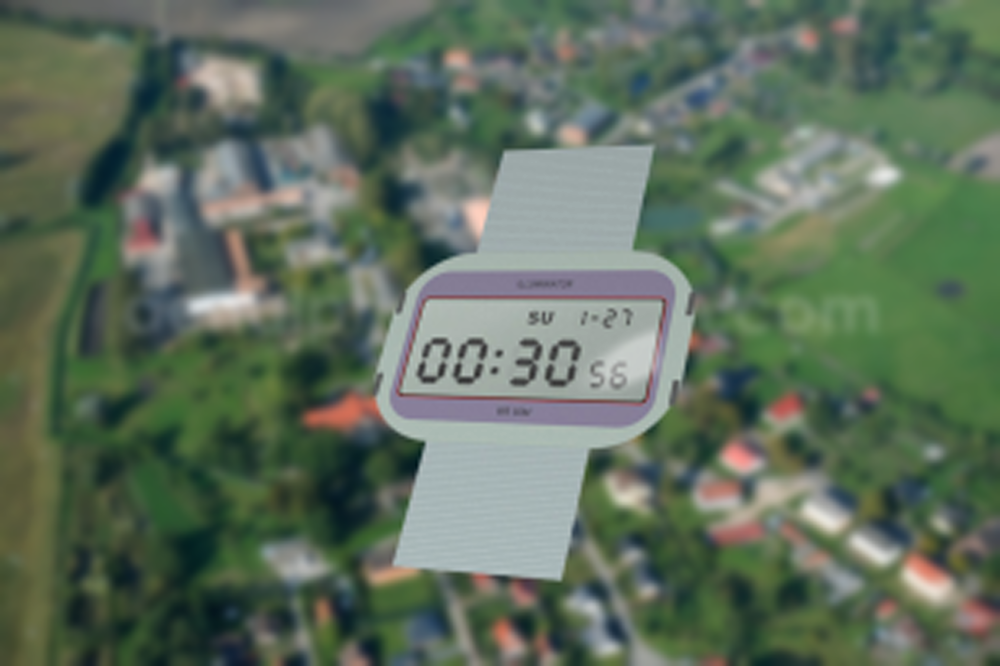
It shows 0h30m56s
